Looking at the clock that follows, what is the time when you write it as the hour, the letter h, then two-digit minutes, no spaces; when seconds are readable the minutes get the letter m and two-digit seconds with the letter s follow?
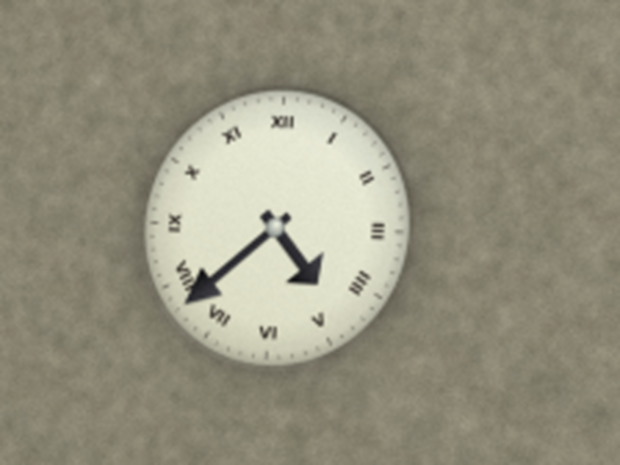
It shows 4h38
